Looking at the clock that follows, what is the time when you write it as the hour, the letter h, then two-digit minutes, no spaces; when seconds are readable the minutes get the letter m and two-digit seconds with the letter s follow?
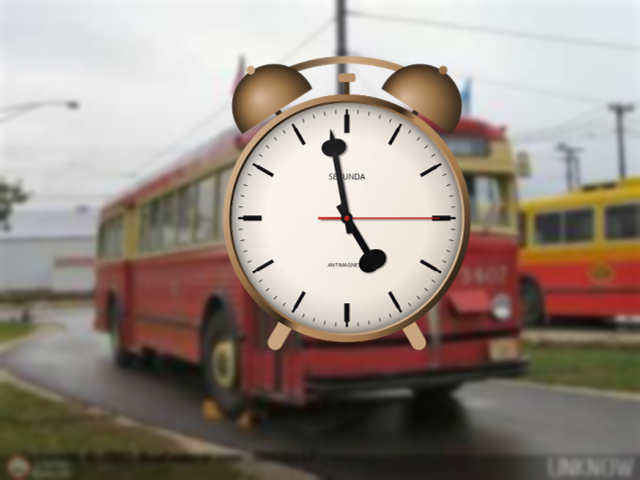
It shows 4h58m15s
